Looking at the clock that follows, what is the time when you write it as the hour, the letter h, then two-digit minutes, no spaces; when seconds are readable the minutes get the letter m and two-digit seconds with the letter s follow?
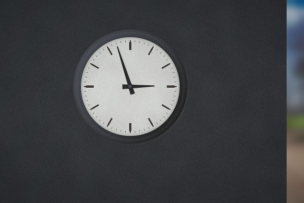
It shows 2h57
